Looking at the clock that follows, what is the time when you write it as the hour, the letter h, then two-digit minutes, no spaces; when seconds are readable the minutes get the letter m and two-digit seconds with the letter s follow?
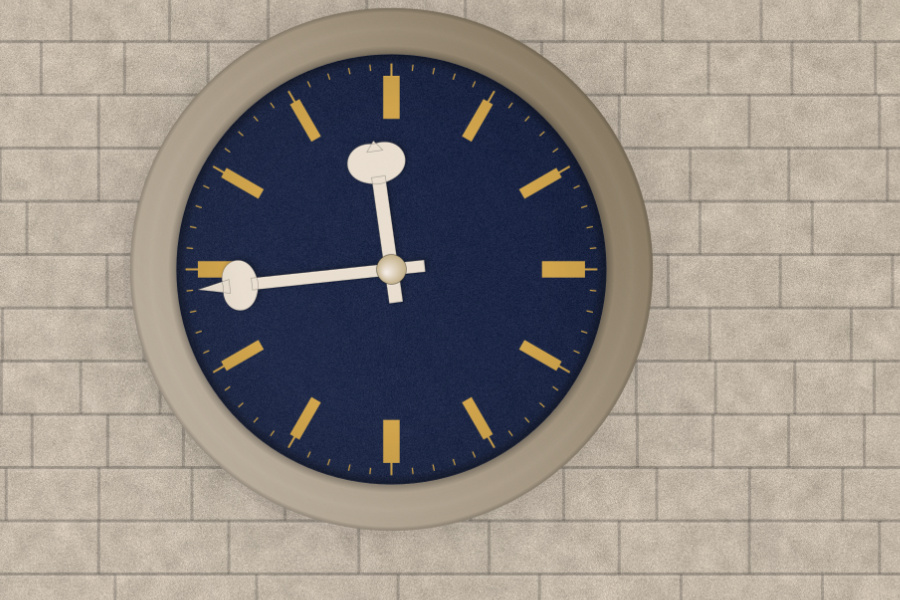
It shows 11h44
